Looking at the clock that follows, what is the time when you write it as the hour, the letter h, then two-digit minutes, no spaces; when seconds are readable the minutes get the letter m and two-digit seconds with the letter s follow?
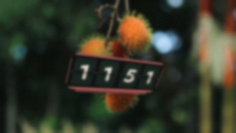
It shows 11h51
